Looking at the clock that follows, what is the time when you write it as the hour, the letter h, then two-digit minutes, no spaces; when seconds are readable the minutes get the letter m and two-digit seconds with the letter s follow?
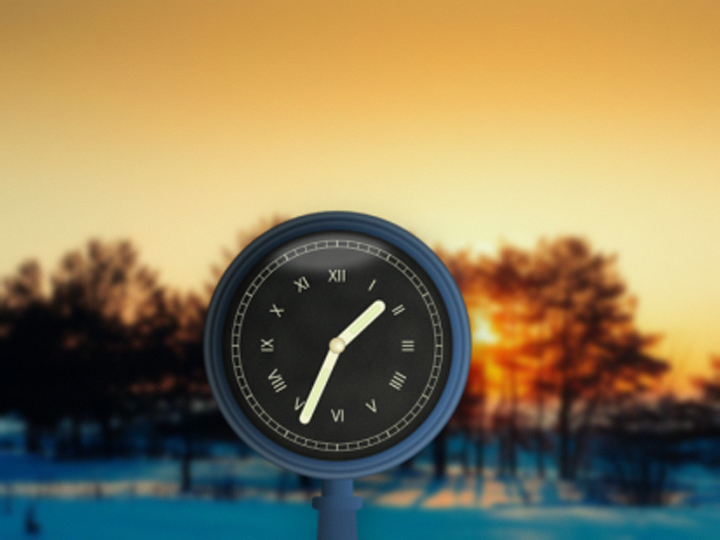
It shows 1h34
